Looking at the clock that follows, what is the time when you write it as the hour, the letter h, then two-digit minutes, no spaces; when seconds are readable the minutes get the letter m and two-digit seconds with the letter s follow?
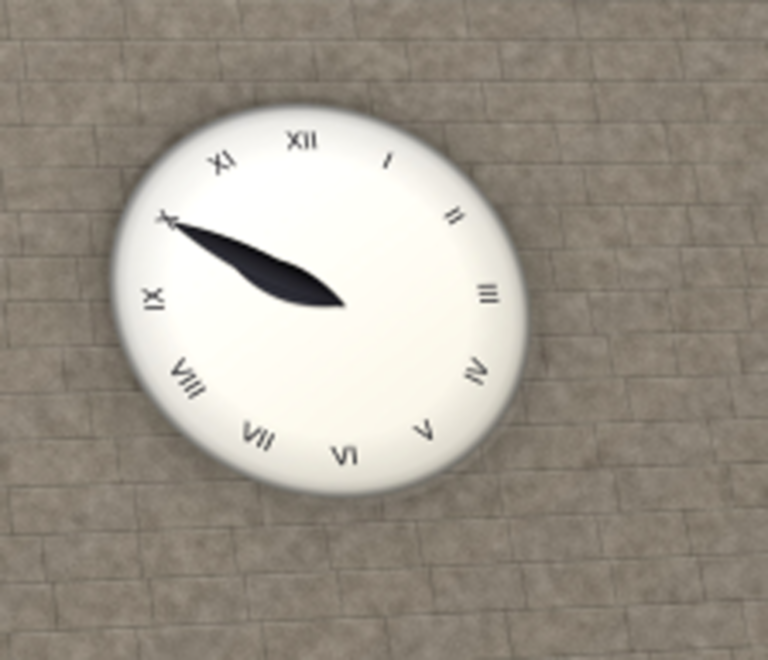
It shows 9h50
